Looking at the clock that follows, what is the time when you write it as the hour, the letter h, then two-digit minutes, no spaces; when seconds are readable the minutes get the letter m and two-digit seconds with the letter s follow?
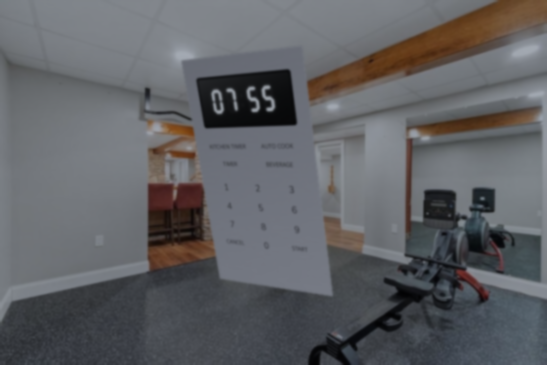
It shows 7h55
